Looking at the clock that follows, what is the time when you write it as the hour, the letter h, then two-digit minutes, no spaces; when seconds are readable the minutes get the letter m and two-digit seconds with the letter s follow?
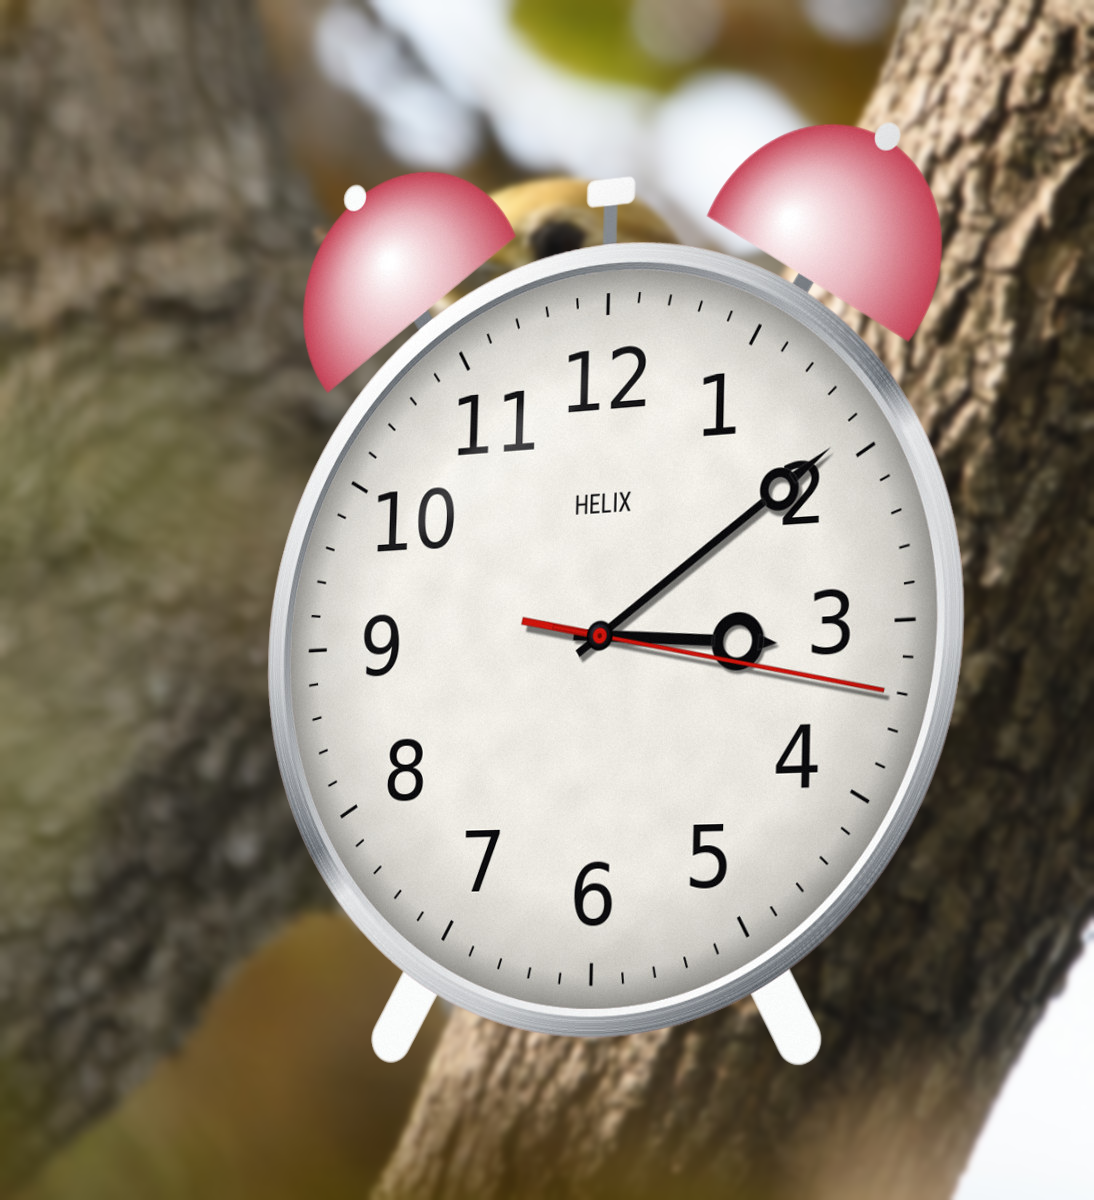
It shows 3h09m17s
